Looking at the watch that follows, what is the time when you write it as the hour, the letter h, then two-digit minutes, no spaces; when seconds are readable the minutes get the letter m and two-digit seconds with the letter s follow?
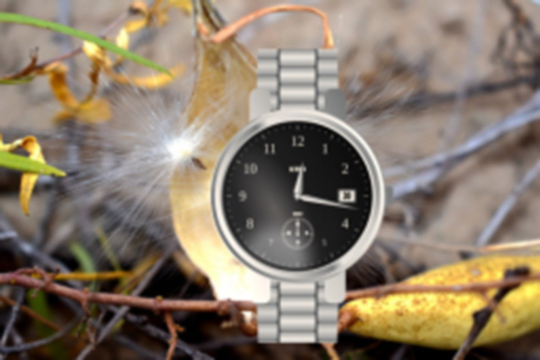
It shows 12h17
